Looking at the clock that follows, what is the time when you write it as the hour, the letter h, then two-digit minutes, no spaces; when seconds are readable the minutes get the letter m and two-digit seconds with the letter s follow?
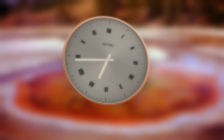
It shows 6h44
